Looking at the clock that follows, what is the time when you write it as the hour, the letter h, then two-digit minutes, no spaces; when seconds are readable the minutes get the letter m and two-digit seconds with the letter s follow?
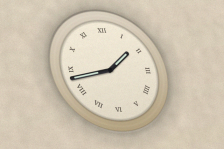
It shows 1h43
